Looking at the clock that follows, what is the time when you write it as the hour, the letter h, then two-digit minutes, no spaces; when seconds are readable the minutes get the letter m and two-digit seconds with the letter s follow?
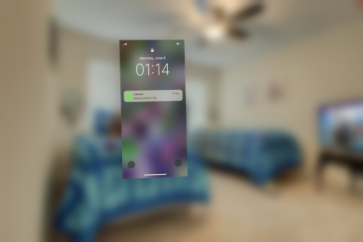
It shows 1h14
